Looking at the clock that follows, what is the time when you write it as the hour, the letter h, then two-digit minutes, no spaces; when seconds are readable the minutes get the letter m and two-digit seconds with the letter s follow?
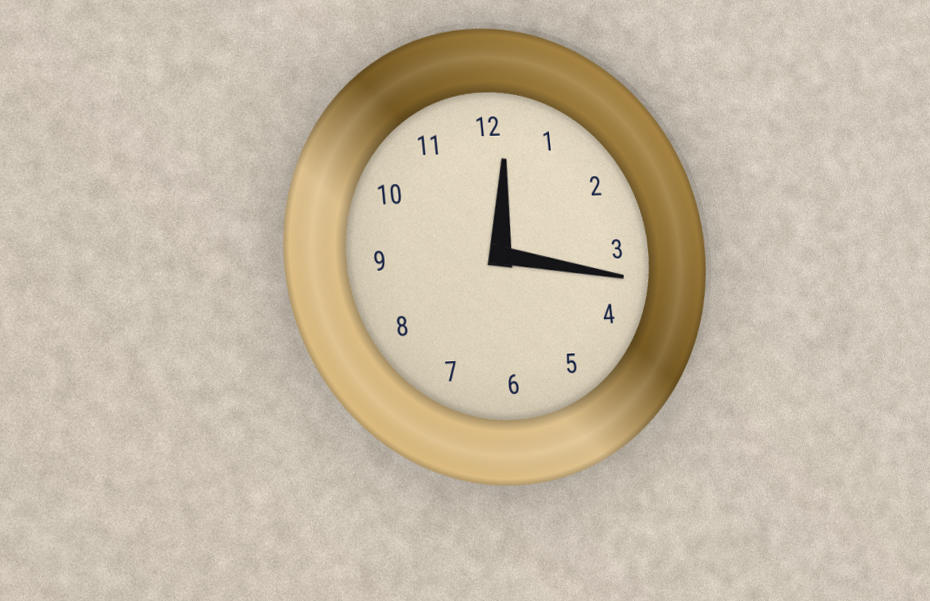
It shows 12h17
